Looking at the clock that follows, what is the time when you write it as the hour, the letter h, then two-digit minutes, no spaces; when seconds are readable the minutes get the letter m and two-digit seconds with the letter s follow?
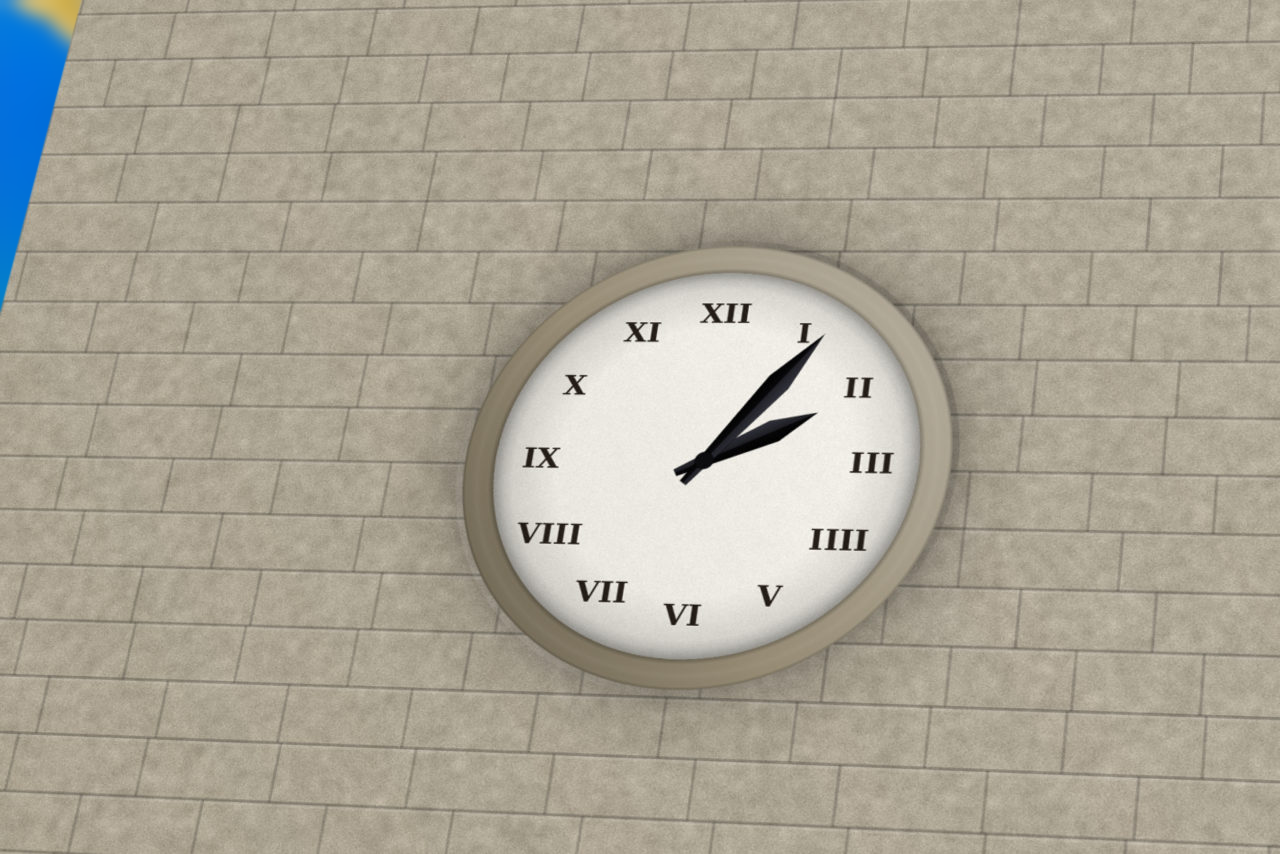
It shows 2h06
